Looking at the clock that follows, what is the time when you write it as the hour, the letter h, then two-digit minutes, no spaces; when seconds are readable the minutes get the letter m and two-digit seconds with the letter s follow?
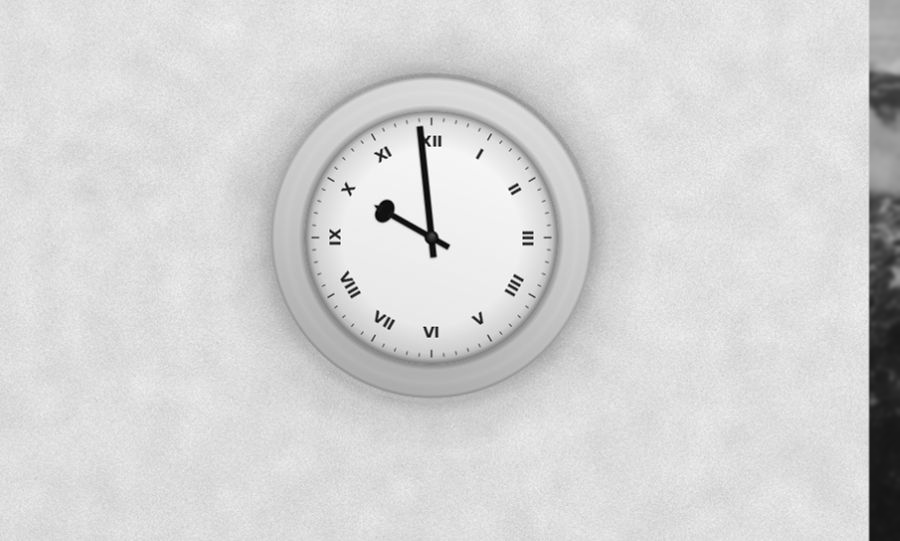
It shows 9h59
